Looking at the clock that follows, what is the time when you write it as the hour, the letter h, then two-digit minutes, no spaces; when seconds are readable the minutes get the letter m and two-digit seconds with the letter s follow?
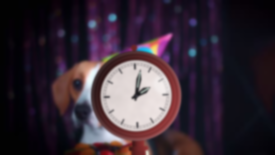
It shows 2h02
